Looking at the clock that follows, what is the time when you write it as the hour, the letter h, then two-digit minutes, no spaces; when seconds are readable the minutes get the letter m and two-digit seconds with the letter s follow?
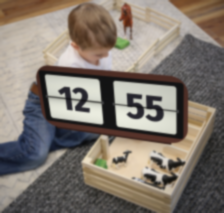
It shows 12h55
